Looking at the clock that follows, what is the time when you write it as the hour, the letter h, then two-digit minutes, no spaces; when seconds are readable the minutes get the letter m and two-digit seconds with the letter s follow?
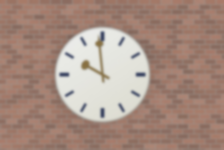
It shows 9h59
